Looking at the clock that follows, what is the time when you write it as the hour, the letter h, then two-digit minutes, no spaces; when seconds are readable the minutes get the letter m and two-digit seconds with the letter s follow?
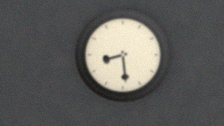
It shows 8h29
